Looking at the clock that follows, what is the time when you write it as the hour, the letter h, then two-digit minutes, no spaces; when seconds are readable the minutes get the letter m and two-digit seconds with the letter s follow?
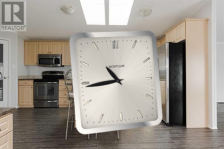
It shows 10h44
